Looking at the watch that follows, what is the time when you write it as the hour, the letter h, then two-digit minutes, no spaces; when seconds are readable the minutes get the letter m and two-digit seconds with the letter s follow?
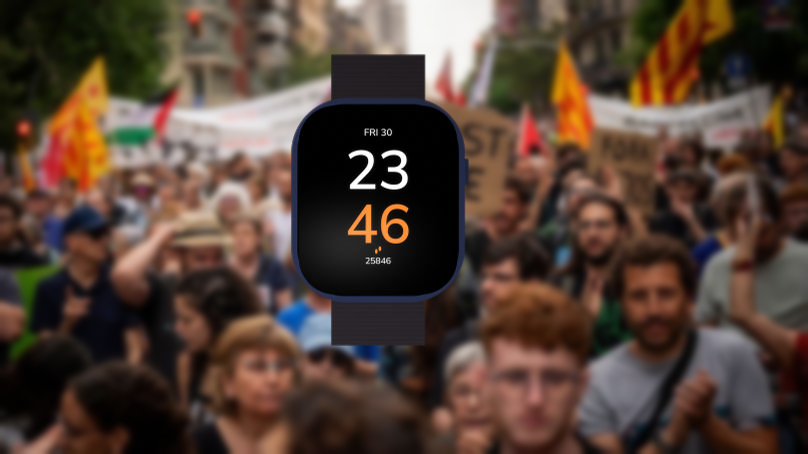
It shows 23h46
